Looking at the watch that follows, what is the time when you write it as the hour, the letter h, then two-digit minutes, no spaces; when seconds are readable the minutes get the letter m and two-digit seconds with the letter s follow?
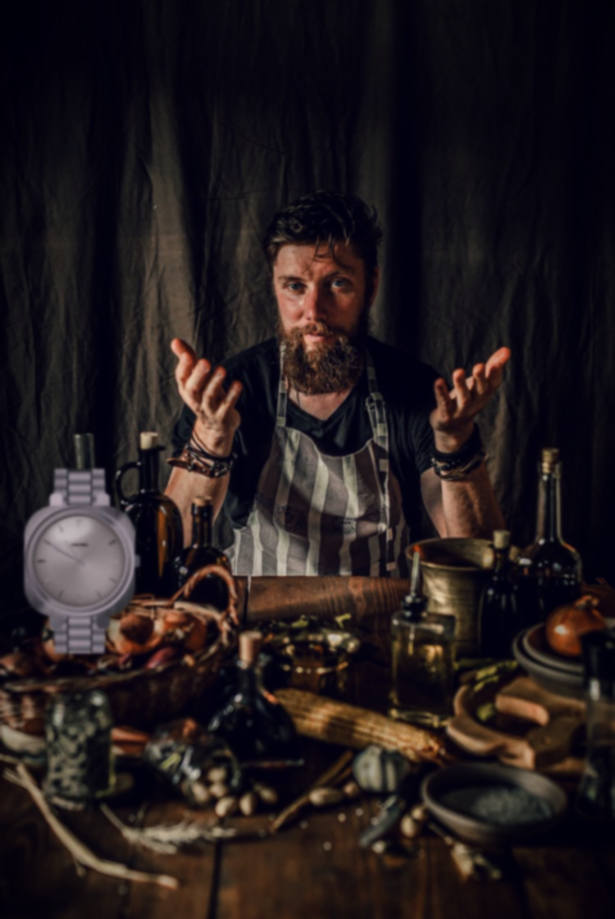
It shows 10h50
